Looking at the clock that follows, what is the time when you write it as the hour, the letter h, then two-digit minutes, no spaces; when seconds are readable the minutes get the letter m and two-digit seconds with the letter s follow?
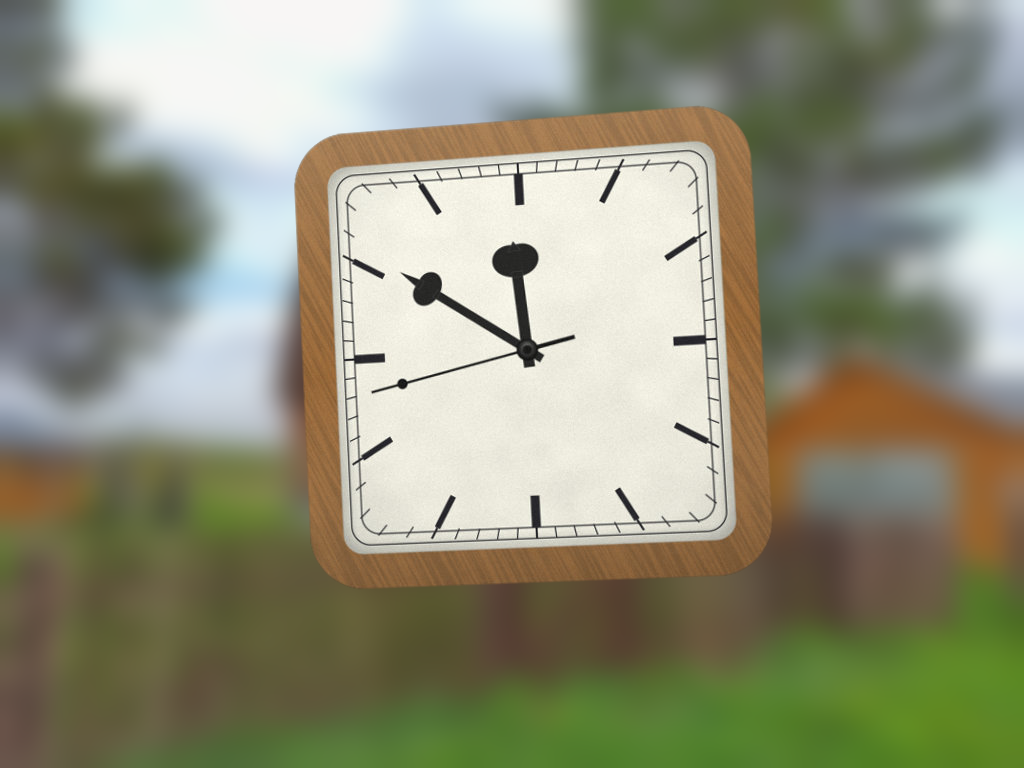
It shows 11h50m43s
